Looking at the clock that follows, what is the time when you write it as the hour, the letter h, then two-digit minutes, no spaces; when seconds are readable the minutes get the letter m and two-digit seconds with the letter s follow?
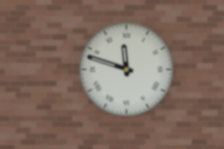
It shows 11h48
